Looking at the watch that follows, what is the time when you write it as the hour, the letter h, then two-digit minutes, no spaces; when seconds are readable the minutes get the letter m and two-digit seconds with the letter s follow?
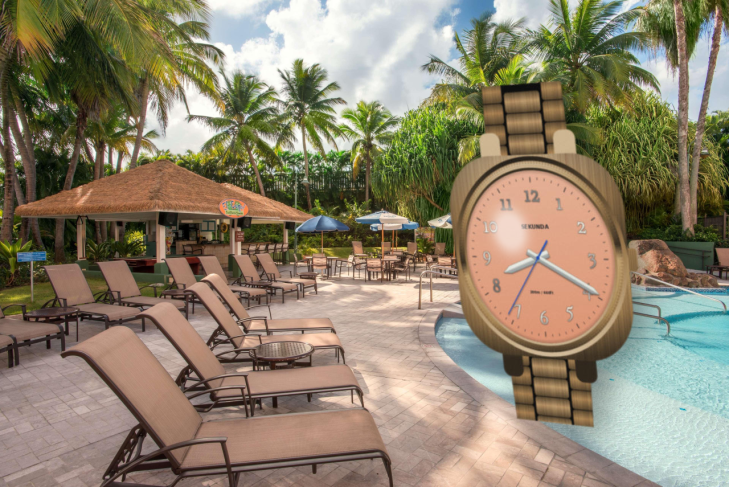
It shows 8h19m36s
